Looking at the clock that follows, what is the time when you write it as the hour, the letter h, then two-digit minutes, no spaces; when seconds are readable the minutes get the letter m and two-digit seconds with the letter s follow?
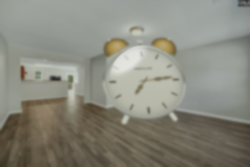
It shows 7h14
